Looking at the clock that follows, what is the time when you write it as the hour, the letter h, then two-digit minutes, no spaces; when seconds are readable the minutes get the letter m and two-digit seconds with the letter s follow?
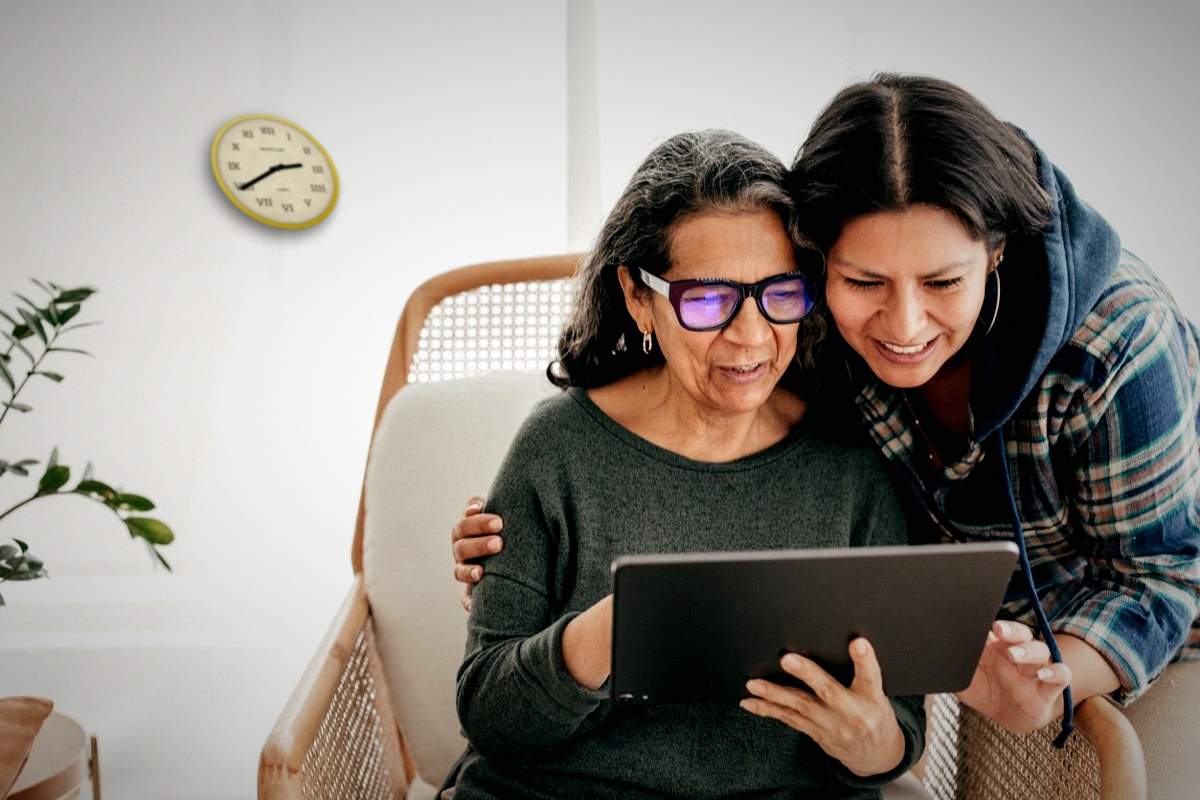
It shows 2h40
